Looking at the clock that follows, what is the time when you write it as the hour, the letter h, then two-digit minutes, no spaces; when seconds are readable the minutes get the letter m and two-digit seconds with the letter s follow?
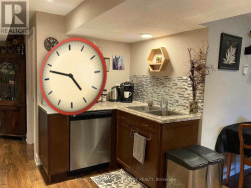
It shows 4h48
